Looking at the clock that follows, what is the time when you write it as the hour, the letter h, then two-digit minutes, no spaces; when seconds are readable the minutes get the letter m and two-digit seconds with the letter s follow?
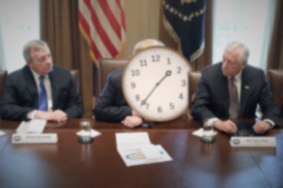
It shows 1h37
